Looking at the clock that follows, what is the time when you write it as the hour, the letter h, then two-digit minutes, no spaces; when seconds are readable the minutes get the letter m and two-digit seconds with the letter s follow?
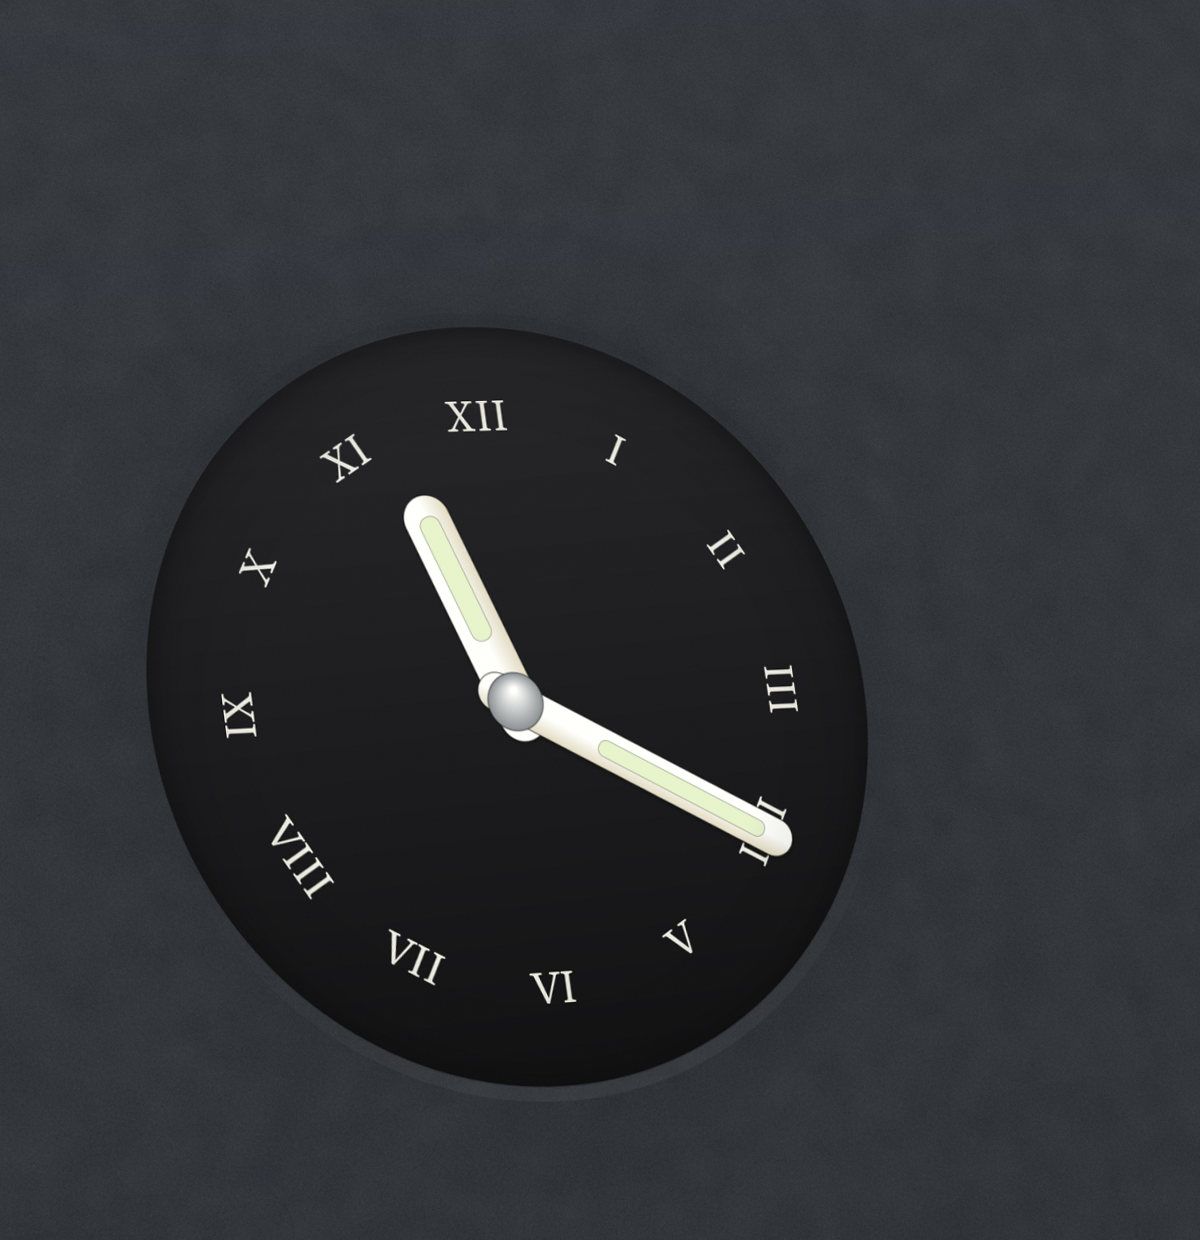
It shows 11h20
